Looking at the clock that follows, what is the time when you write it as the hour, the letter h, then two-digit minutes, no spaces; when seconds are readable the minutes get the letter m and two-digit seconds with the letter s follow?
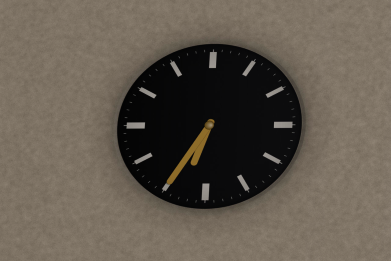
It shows 6h35
